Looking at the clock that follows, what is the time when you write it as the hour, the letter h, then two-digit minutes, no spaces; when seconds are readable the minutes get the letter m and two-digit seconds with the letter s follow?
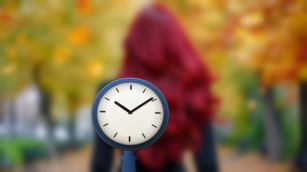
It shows 10h09
